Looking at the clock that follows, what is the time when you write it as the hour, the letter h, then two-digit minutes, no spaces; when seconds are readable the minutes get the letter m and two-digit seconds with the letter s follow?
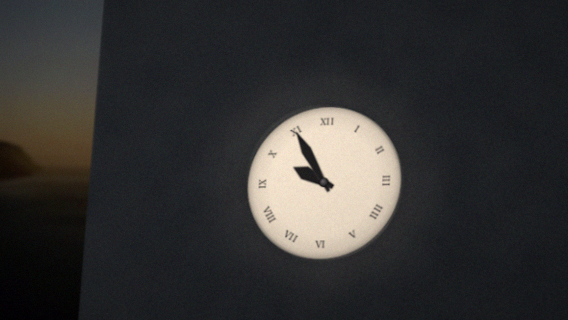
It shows 9h55
